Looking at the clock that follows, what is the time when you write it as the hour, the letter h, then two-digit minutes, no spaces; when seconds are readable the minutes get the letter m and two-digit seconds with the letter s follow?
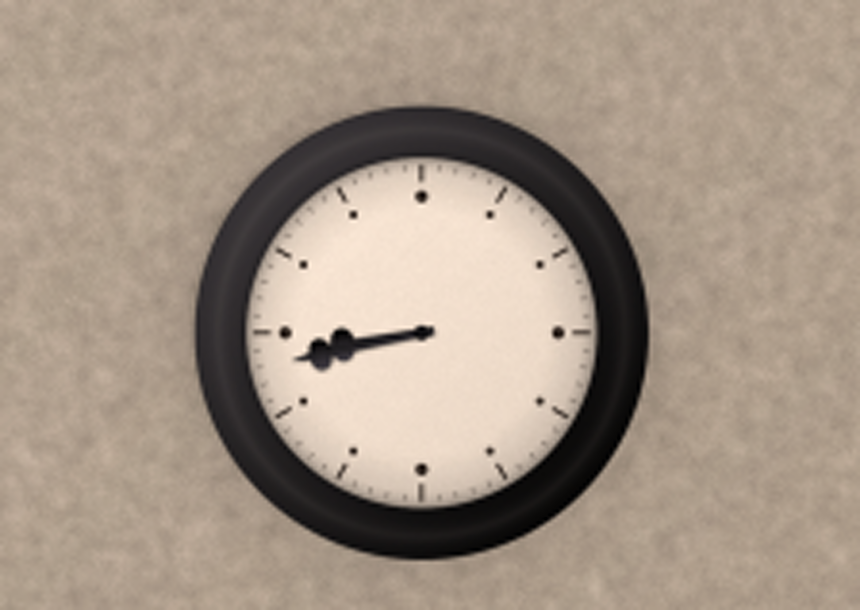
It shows 8h43
